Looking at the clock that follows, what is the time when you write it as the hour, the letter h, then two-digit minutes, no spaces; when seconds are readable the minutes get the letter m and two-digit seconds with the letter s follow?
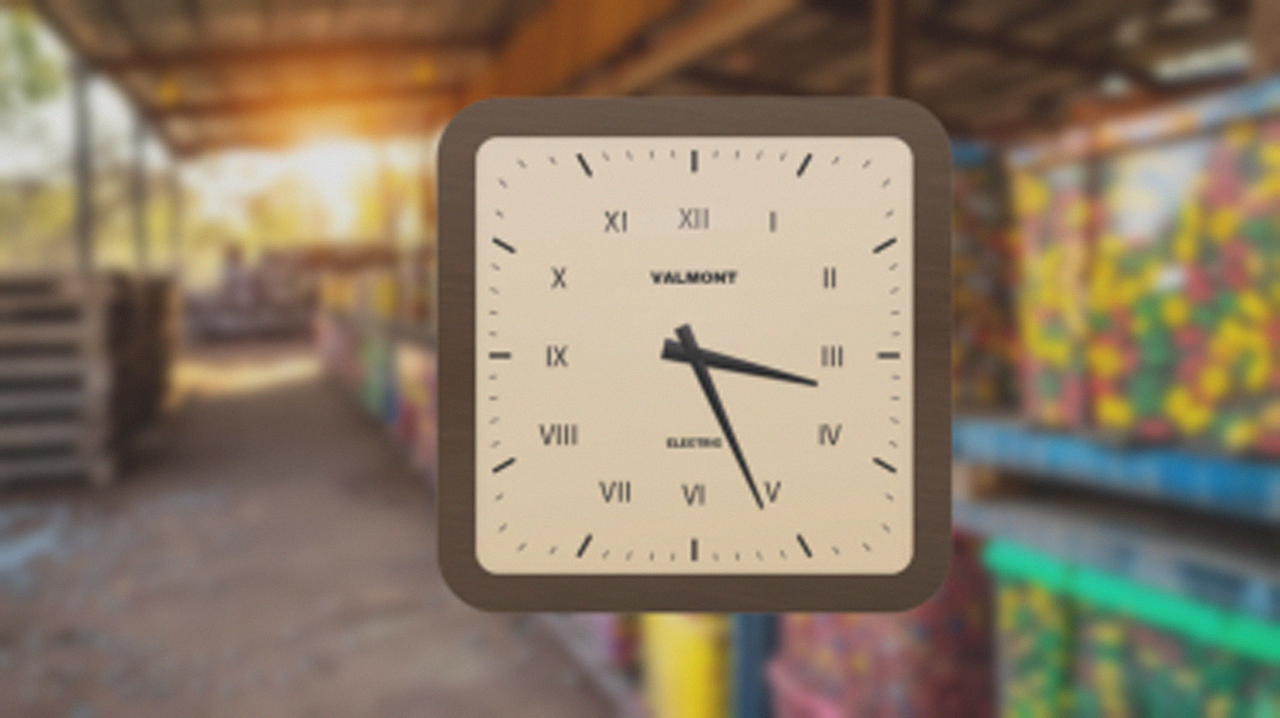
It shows 3h26
